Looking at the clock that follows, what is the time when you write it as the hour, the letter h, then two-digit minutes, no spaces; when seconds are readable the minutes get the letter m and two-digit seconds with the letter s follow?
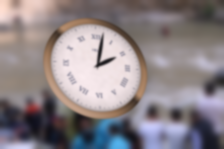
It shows 2h02
